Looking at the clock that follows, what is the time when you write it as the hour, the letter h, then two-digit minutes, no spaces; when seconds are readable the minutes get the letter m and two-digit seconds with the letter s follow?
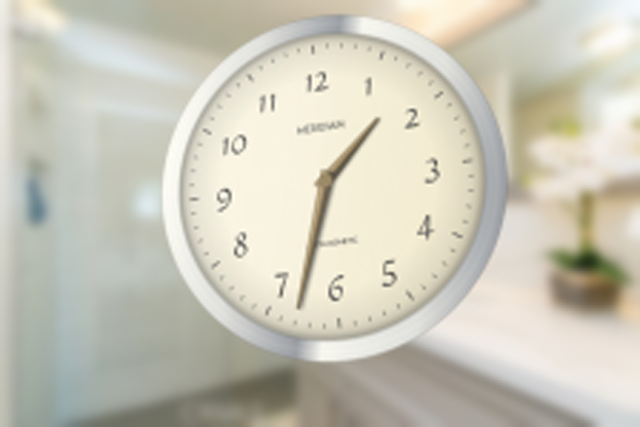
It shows 1h33
